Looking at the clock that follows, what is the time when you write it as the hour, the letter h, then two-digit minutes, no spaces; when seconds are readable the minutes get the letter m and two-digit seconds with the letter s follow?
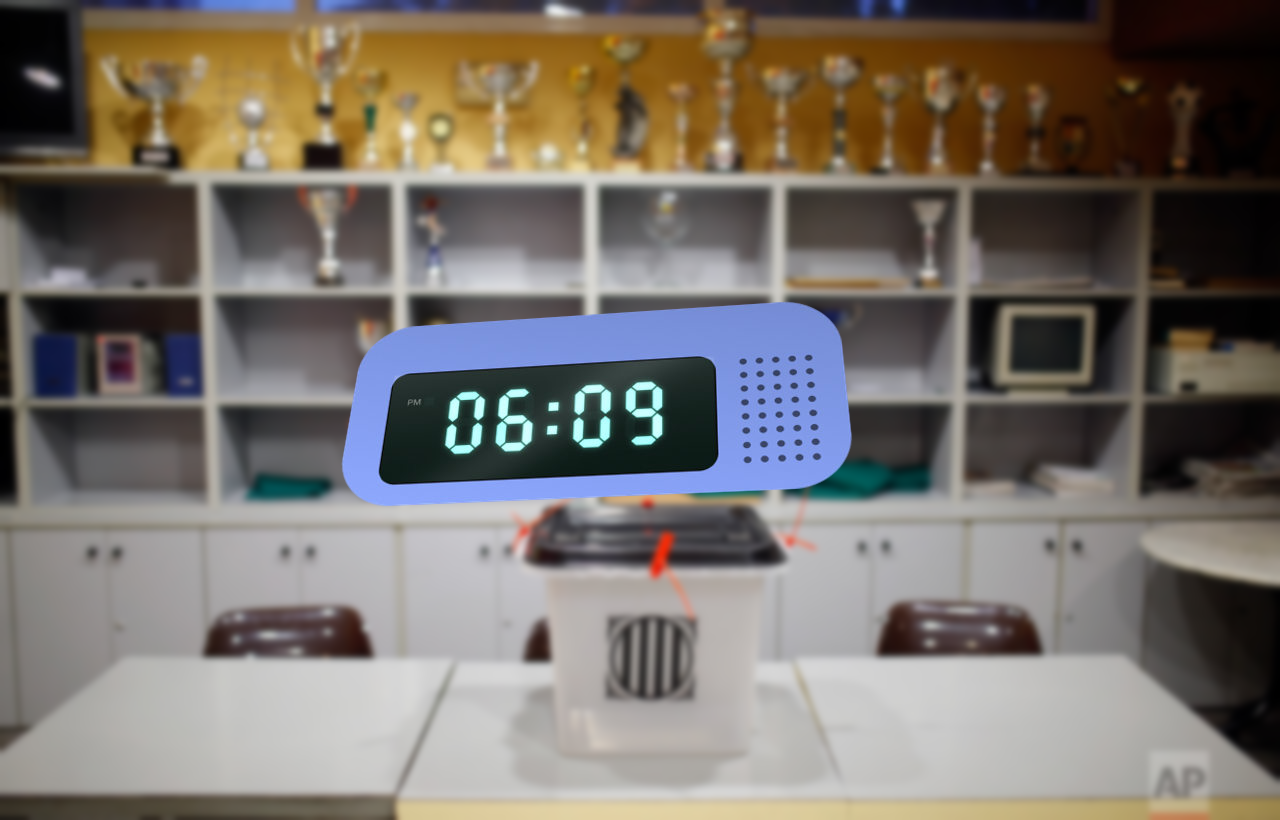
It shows 6h09
